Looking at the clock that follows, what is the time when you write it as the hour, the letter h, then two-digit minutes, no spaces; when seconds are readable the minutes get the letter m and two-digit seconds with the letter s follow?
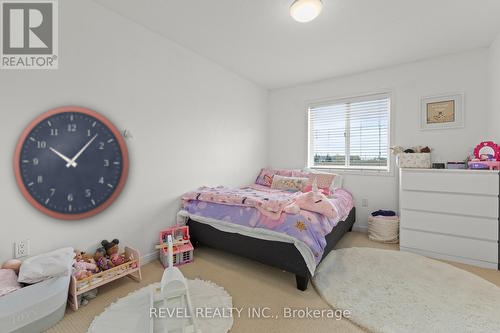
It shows 10h07
